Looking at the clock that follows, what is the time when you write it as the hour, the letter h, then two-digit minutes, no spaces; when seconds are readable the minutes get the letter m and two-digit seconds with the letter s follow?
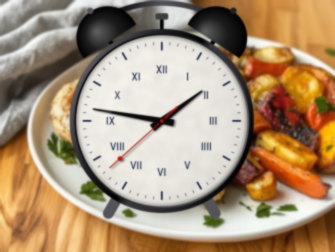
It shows 1h46m38s
